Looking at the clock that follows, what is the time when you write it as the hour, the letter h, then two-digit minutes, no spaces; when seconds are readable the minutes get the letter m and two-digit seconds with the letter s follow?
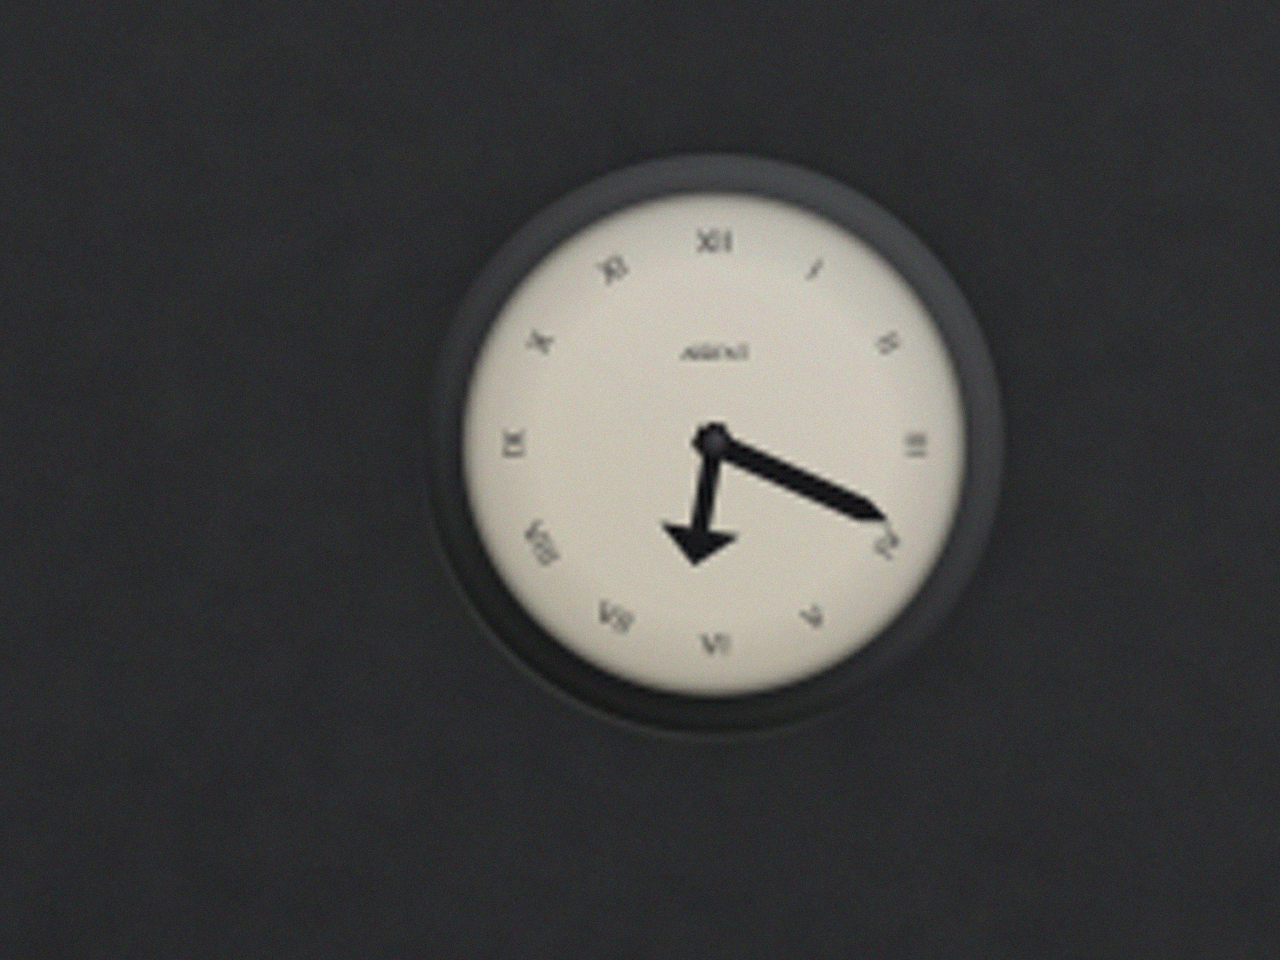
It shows 6h19
